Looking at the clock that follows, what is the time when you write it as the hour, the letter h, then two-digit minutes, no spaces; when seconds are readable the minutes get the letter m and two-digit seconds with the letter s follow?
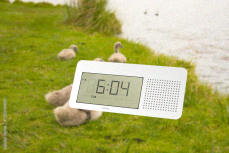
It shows 6h04
